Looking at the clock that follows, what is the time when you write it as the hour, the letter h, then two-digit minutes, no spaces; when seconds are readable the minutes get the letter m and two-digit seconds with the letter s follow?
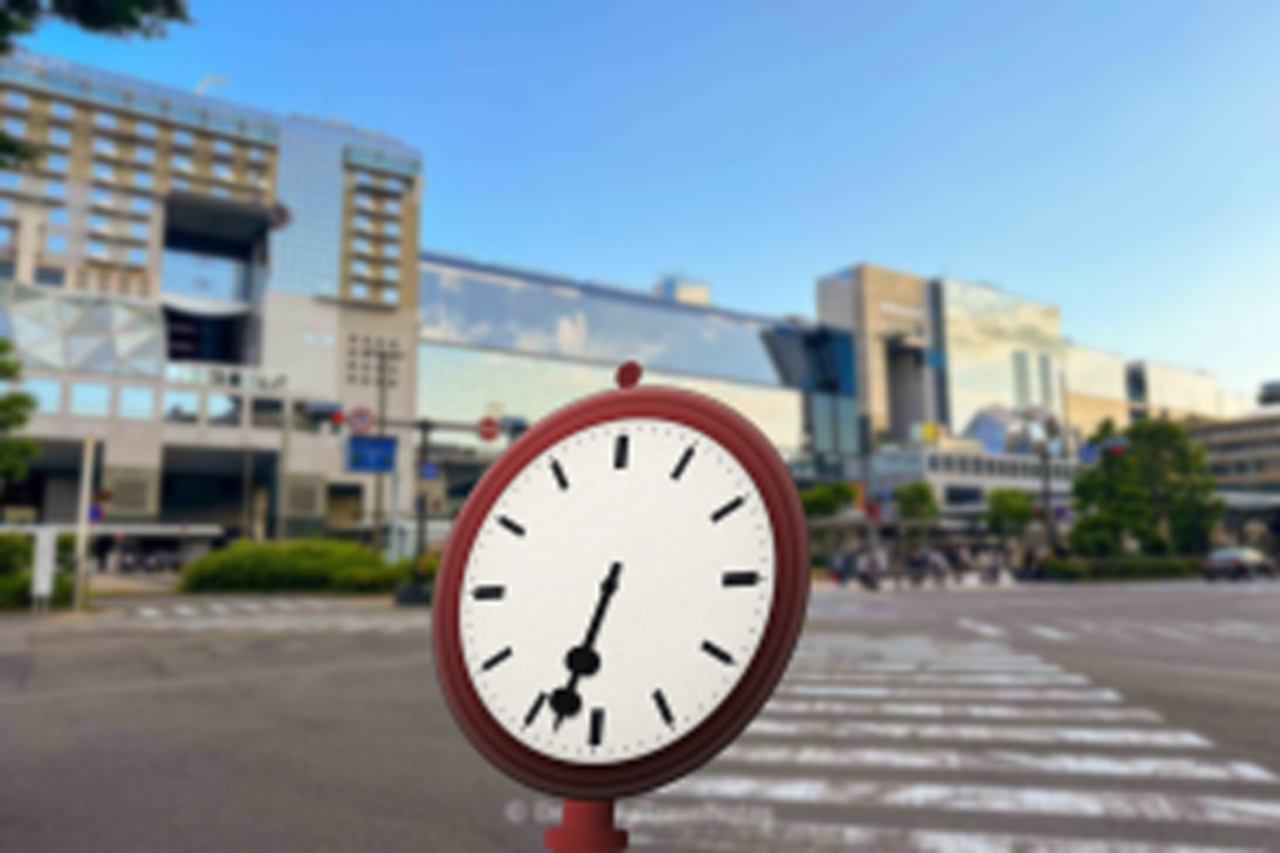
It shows 6h33
